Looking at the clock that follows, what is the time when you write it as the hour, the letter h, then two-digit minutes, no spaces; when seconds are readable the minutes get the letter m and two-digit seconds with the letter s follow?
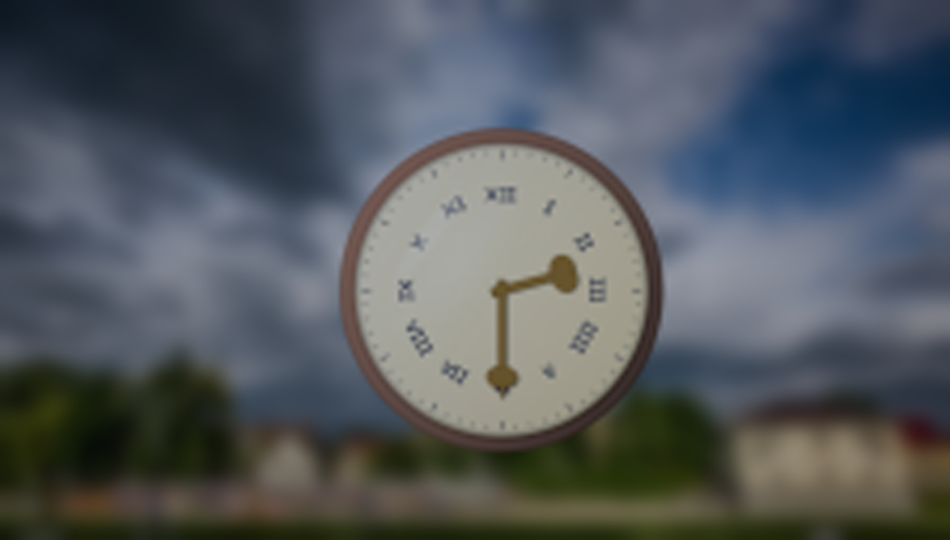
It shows 2h30
